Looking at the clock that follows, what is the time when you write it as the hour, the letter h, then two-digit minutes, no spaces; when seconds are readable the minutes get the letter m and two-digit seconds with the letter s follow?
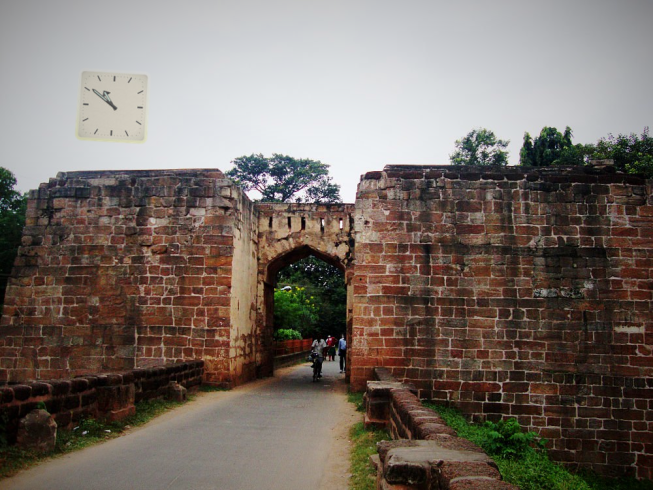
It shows 10h51
